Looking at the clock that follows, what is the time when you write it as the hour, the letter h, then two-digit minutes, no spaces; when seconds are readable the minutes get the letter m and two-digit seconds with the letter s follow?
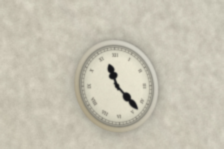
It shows 11h23
